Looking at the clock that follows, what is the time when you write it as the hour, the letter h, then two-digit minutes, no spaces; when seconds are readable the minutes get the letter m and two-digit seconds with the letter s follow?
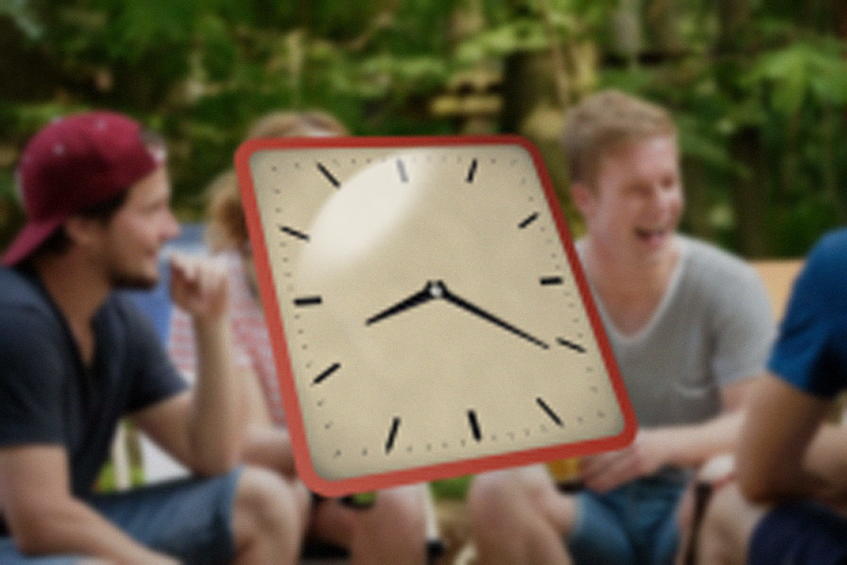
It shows 8h21
